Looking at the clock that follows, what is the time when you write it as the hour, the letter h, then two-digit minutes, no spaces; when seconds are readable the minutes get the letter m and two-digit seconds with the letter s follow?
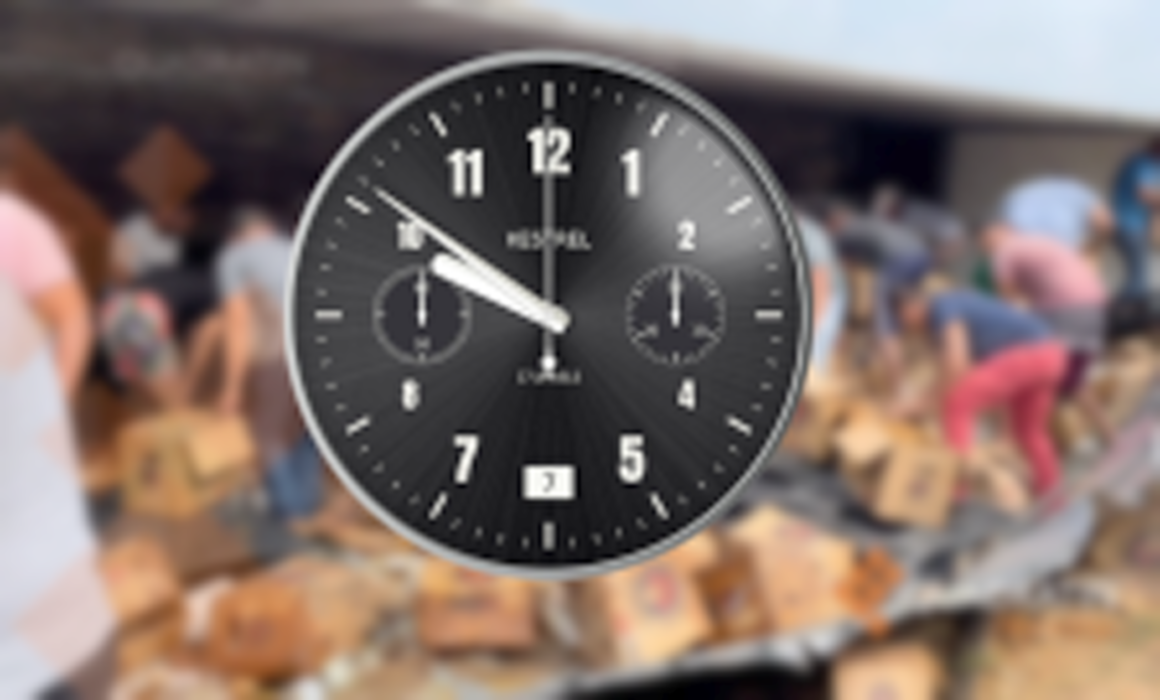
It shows 9h51
